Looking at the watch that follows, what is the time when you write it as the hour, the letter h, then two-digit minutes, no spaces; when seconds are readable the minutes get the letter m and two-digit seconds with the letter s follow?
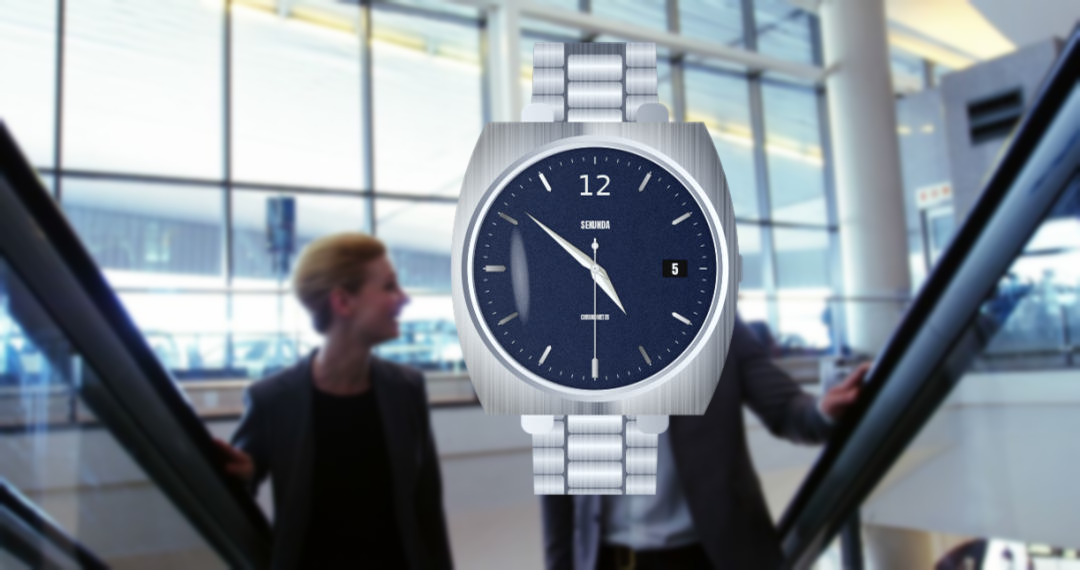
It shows 4h51m30s
